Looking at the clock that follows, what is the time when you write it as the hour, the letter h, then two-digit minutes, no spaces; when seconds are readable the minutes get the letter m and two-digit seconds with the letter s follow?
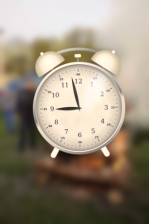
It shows 8h58
